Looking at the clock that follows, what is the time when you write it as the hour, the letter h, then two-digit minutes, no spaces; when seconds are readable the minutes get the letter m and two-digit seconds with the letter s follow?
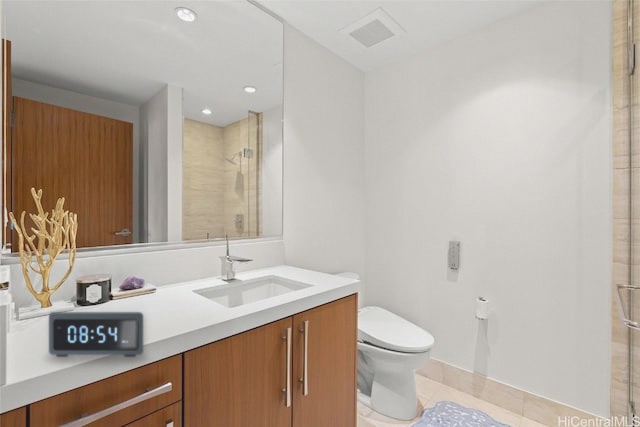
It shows 8h54
